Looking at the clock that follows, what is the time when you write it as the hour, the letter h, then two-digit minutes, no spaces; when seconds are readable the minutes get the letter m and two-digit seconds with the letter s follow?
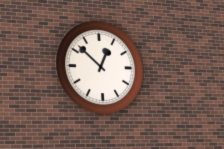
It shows 12h52
